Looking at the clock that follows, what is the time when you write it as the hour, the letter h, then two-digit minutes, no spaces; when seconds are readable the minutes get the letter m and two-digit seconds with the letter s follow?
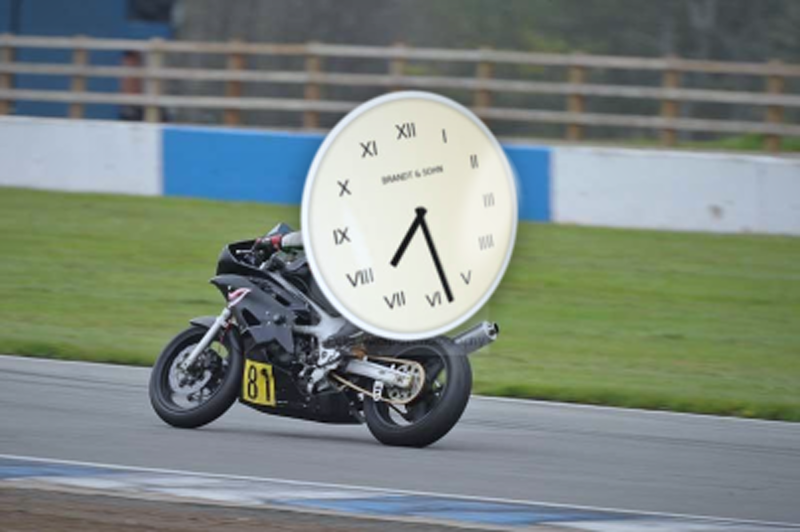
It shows 7h28
